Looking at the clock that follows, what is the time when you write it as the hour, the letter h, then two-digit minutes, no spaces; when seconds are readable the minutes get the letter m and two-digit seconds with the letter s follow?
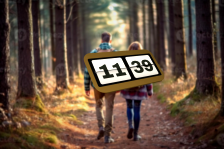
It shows 11h39
